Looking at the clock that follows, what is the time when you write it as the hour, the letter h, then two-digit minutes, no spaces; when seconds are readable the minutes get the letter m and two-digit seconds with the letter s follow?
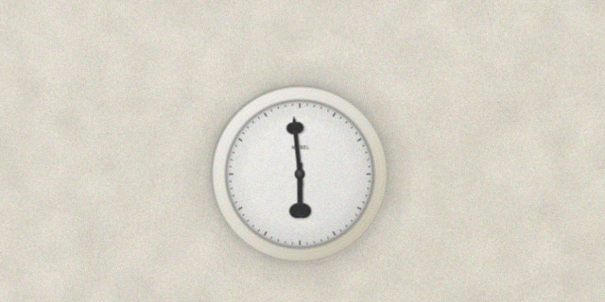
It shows 5h59
